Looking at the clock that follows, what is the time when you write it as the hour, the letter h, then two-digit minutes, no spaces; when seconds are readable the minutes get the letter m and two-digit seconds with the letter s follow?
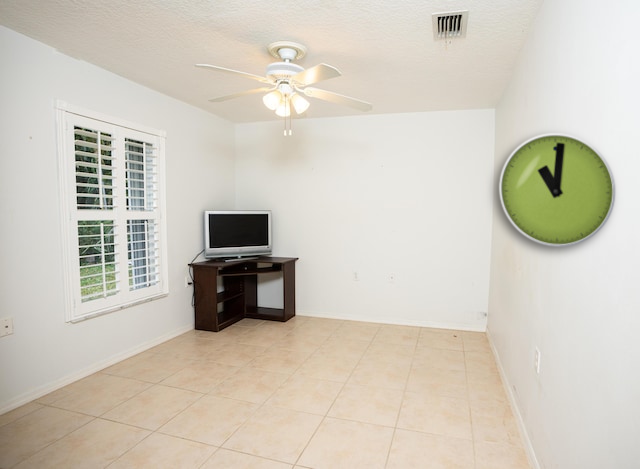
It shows 11h01
